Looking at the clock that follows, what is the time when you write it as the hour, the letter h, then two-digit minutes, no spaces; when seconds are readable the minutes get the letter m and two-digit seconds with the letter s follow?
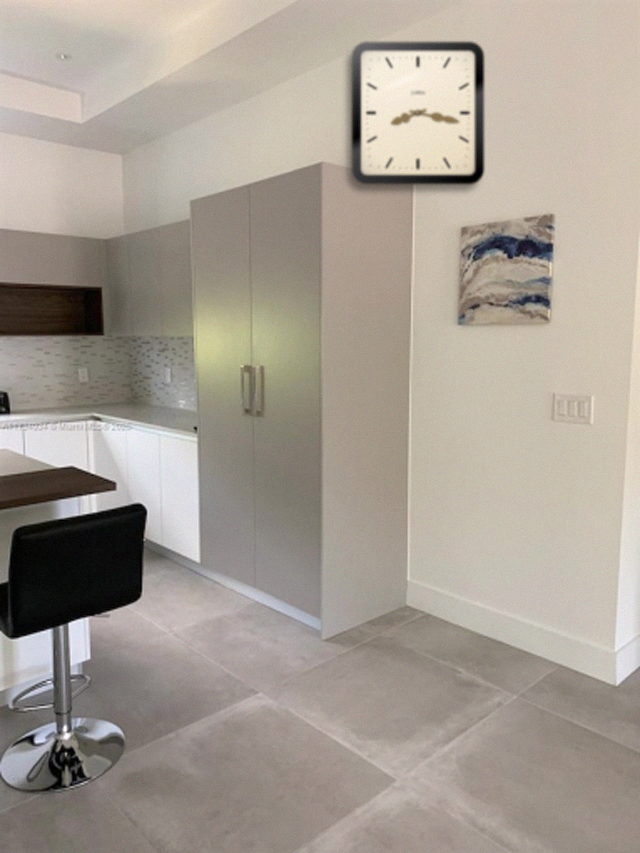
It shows 8h17
